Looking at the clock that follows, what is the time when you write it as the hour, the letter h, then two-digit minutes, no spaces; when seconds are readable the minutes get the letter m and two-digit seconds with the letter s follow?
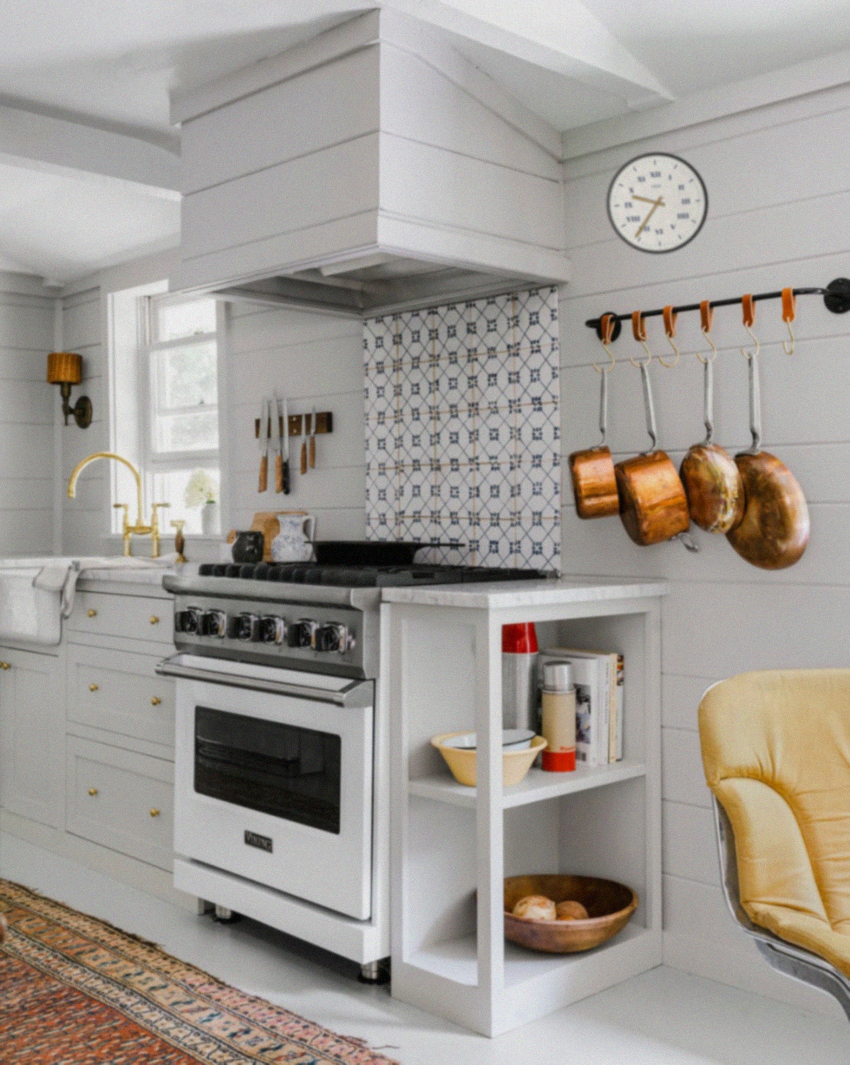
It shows 9h36
